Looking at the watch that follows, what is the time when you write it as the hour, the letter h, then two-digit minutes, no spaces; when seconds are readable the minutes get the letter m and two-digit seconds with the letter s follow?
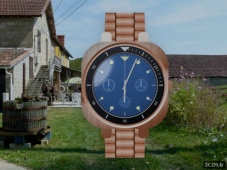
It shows 6h04
